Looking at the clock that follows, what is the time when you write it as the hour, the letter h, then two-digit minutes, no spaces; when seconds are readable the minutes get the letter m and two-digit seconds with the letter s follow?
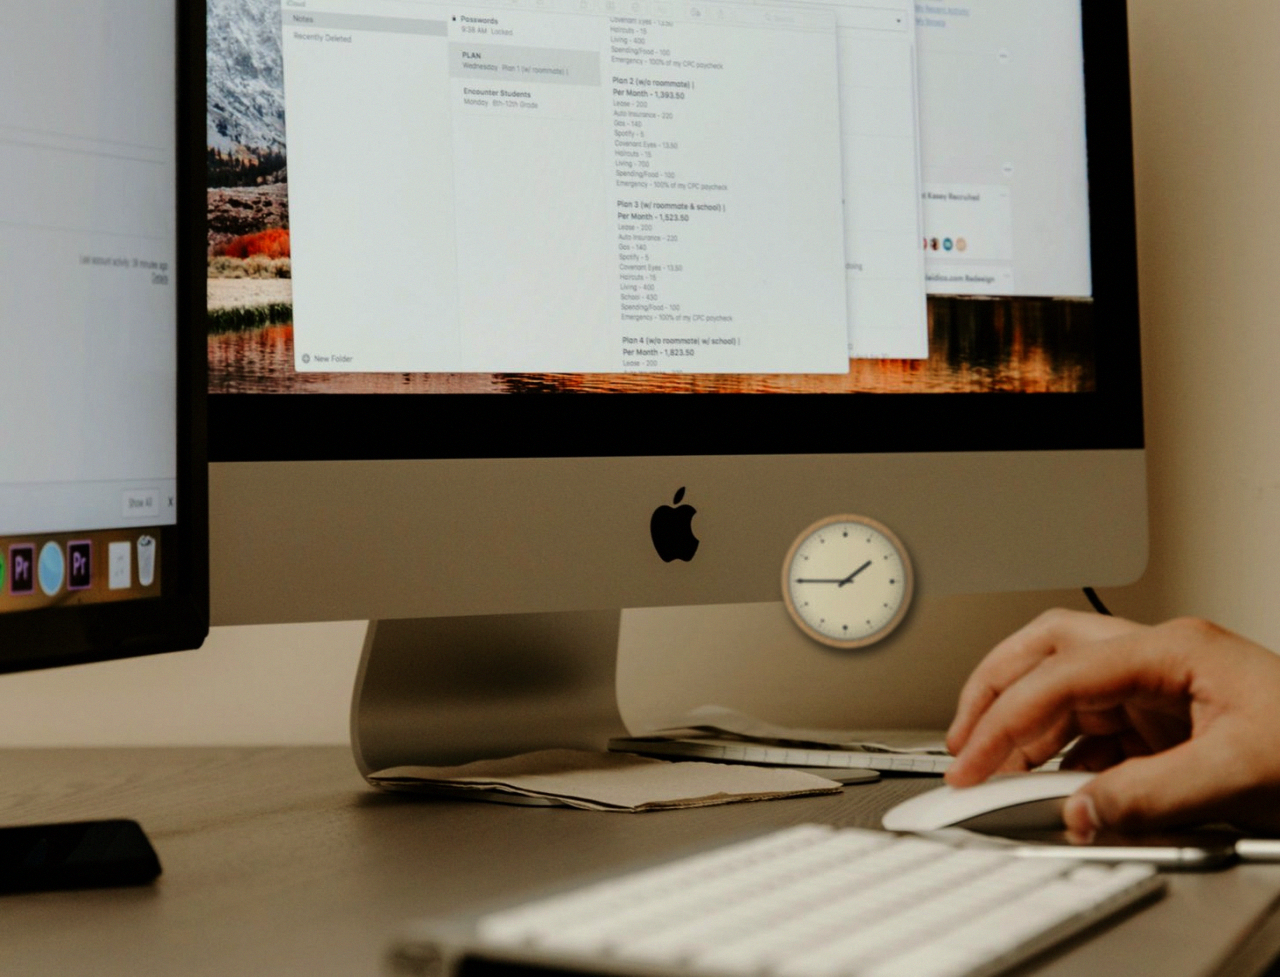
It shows 1h45
